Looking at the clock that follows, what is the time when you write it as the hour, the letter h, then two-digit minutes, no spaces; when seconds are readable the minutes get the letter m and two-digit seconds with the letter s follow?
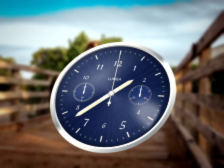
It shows 1h38
